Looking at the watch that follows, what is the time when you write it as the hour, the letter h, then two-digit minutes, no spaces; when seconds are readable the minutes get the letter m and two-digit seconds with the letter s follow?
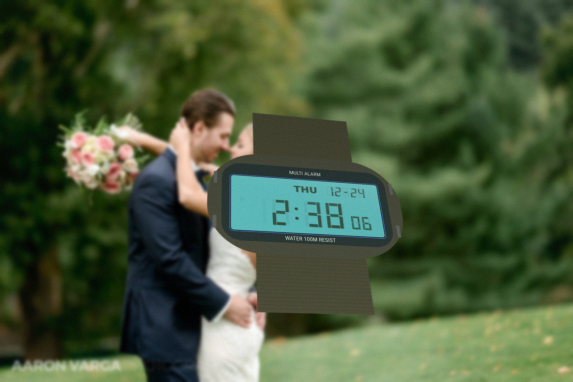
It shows 2h38m06s
